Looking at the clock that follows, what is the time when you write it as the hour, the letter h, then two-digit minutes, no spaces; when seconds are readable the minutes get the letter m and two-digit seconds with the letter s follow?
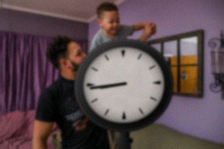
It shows 8h44
